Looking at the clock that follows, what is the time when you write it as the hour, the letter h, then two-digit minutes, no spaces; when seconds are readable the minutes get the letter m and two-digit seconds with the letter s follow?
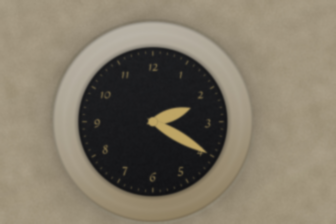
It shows 2h20
